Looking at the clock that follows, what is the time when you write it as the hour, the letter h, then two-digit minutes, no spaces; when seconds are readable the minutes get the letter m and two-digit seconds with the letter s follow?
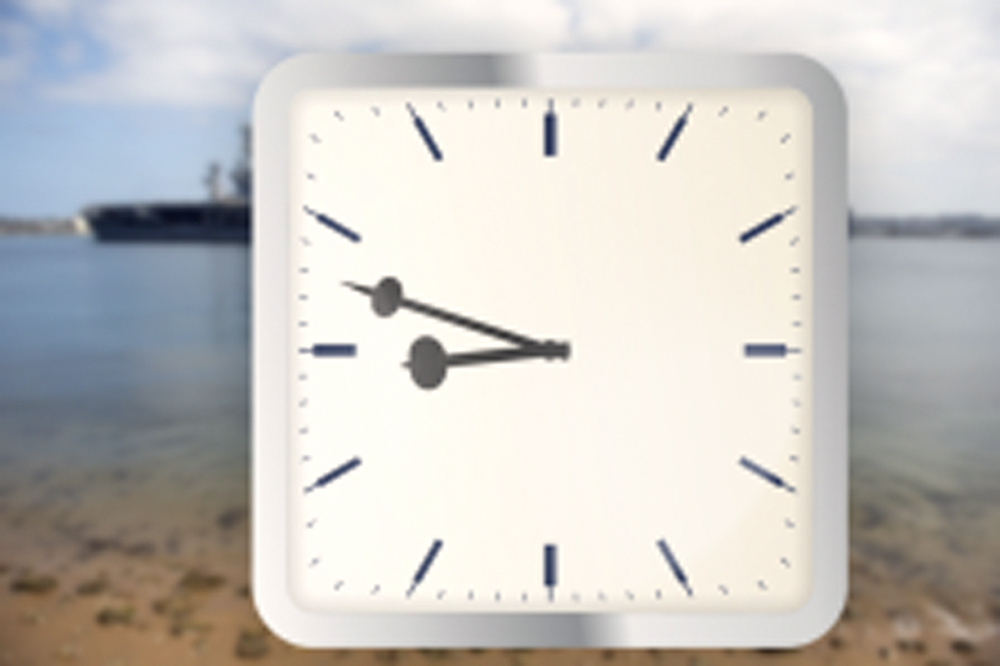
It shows 8h48
